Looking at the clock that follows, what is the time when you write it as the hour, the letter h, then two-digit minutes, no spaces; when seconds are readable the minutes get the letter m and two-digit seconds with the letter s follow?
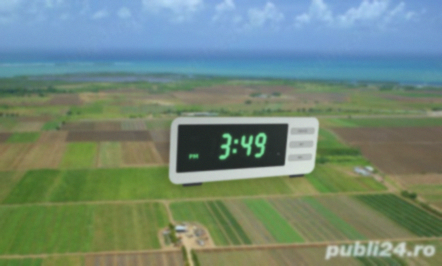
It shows 3h49
